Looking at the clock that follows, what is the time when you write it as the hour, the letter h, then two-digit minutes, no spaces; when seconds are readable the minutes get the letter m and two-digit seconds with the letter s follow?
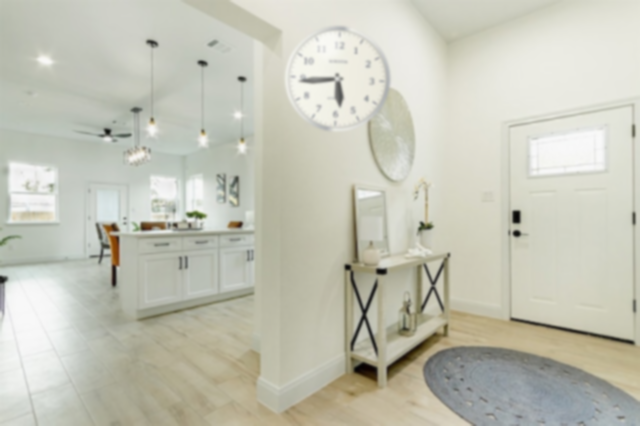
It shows 5h44
